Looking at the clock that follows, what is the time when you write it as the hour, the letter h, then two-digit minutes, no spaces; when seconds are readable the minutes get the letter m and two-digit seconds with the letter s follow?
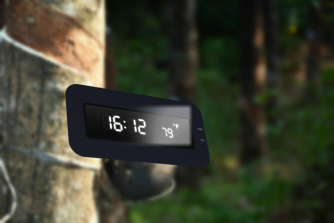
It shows 16h12
